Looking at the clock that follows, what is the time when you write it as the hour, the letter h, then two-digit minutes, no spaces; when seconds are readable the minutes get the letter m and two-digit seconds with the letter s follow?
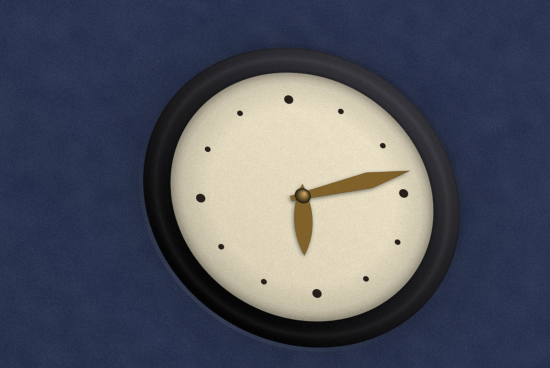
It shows 6h13
